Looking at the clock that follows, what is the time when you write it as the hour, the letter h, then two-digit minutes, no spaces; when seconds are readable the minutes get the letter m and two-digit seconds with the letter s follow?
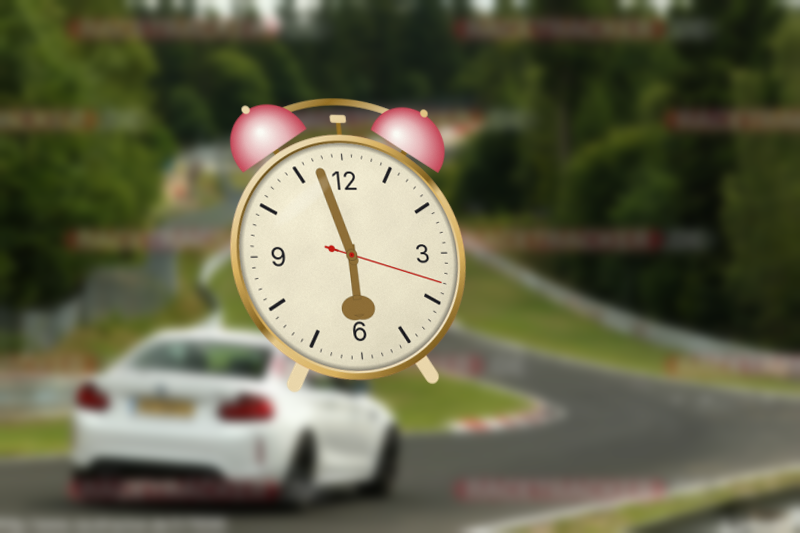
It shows 5h57m18s
